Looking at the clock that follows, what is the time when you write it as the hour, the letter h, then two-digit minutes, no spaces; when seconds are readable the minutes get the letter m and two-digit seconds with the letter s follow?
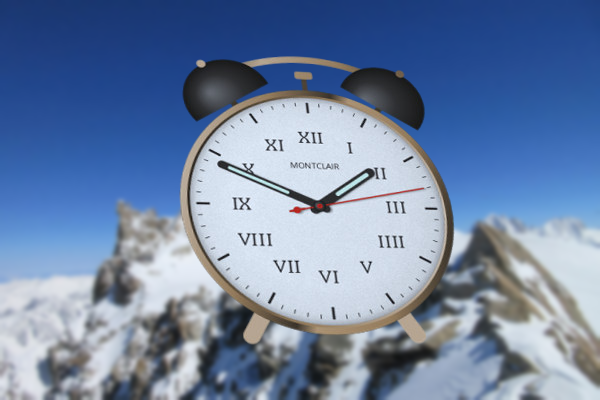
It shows 1h49m13s
